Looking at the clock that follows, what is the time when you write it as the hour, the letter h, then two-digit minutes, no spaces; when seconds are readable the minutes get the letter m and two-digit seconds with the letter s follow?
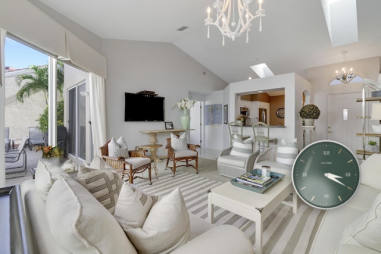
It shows 3h20
